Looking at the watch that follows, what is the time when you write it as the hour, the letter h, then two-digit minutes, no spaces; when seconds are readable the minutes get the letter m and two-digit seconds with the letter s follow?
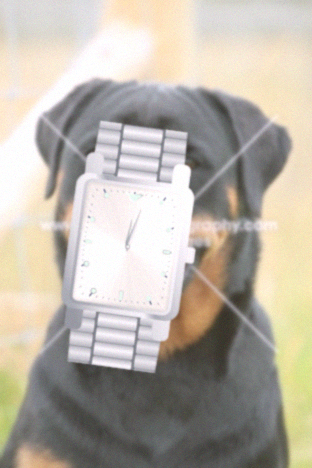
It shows 12h02
